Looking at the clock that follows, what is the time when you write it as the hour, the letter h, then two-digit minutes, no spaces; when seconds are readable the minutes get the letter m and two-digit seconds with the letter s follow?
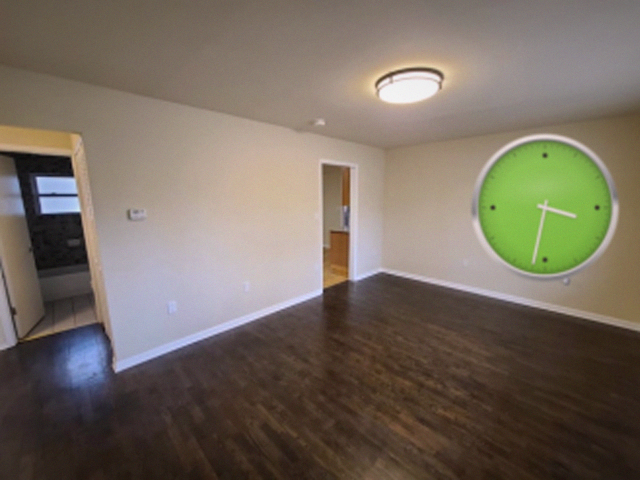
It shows 3h32
